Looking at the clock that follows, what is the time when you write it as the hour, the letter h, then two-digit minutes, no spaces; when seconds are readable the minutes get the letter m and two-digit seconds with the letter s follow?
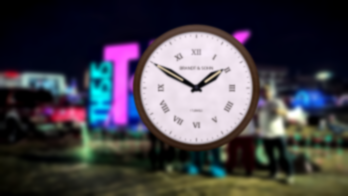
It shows 1h50
